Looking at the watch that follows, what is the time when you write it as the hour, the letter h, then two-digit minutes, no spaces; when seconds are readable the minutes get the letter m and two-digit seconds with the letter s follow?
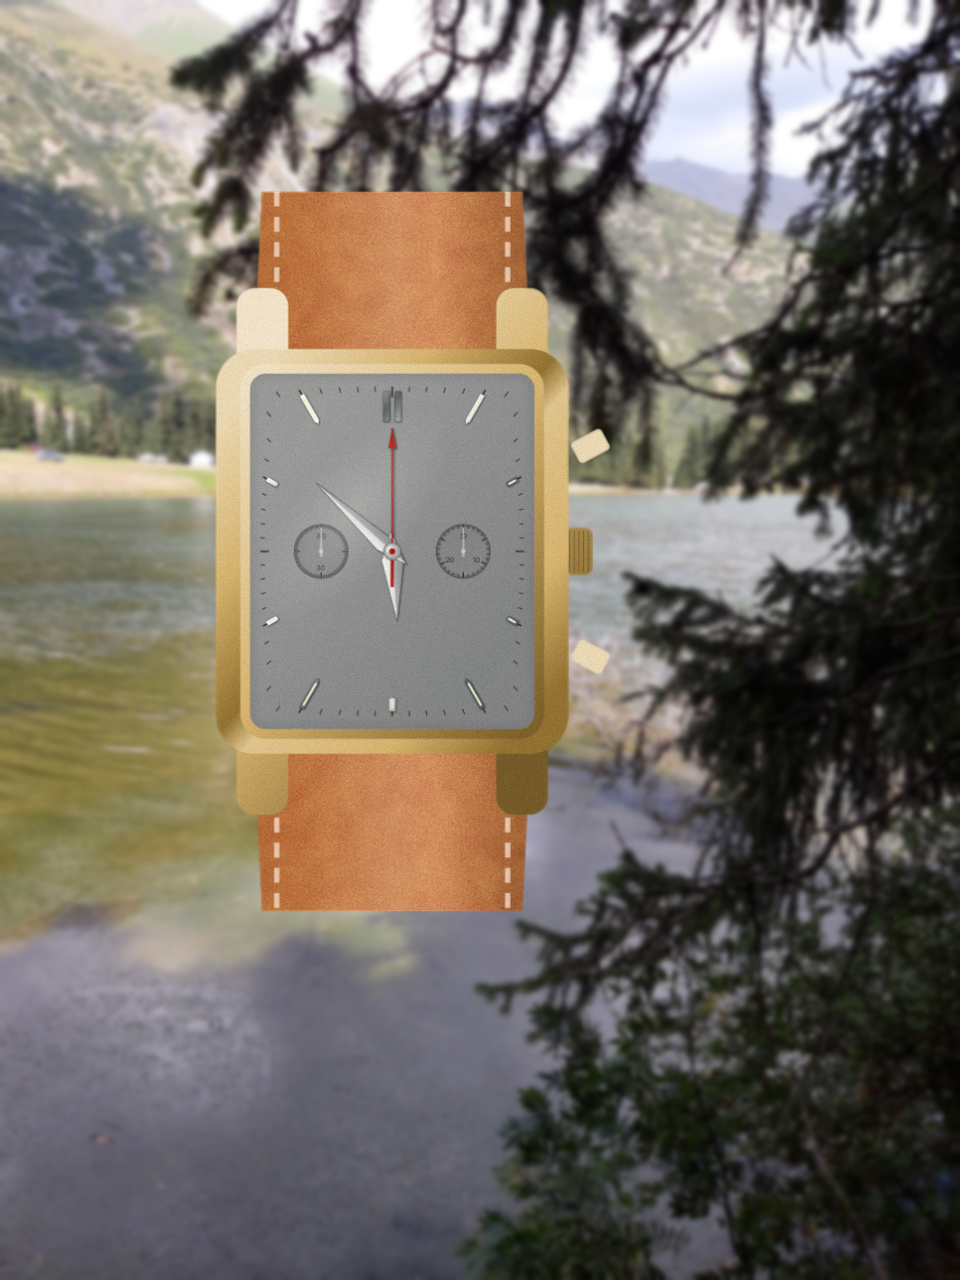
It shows 5h52
